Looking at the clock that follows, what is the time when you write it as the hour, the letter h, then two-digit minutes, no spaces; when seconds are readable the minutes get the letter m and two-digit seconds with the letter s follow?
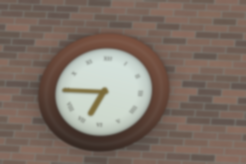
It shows 6h45
